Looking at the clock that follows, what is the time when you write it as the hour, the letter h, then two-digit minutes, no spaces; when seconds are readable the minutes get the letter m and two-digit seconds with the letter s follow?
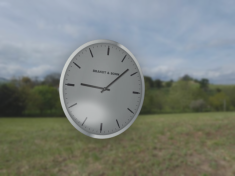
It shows 9h08
